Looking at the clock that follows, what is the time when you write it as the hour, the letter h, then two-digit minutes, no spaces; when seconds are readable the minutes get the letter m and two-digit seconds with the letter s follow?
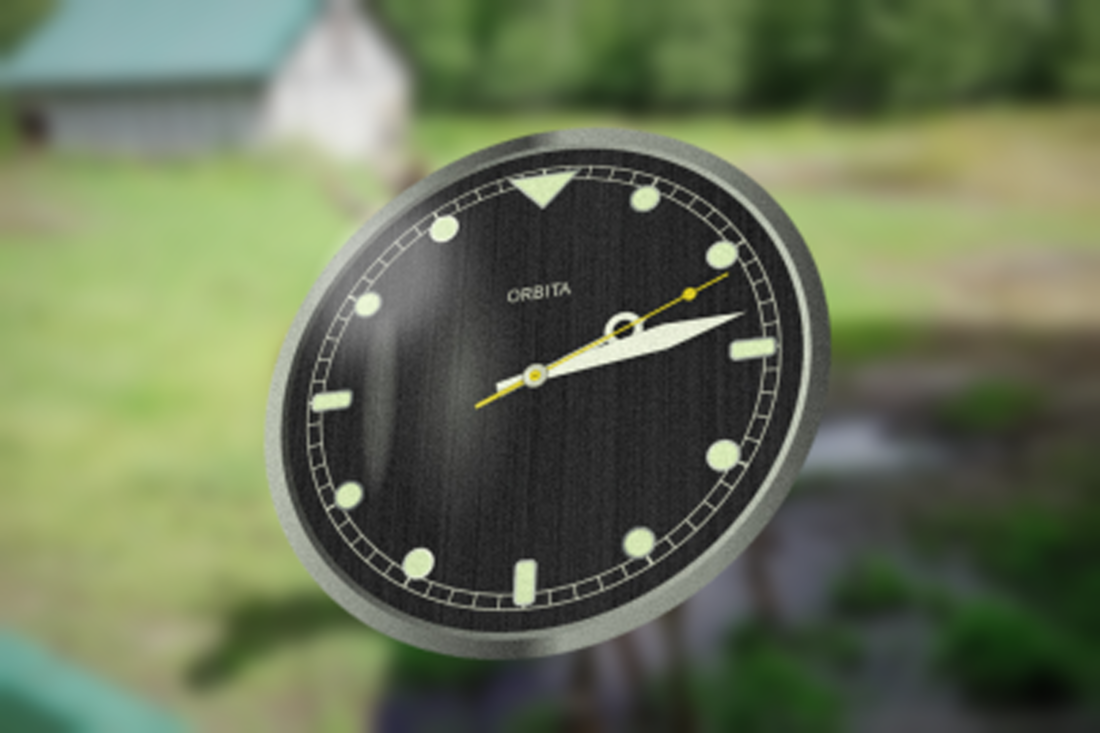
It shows 2h13m11s
